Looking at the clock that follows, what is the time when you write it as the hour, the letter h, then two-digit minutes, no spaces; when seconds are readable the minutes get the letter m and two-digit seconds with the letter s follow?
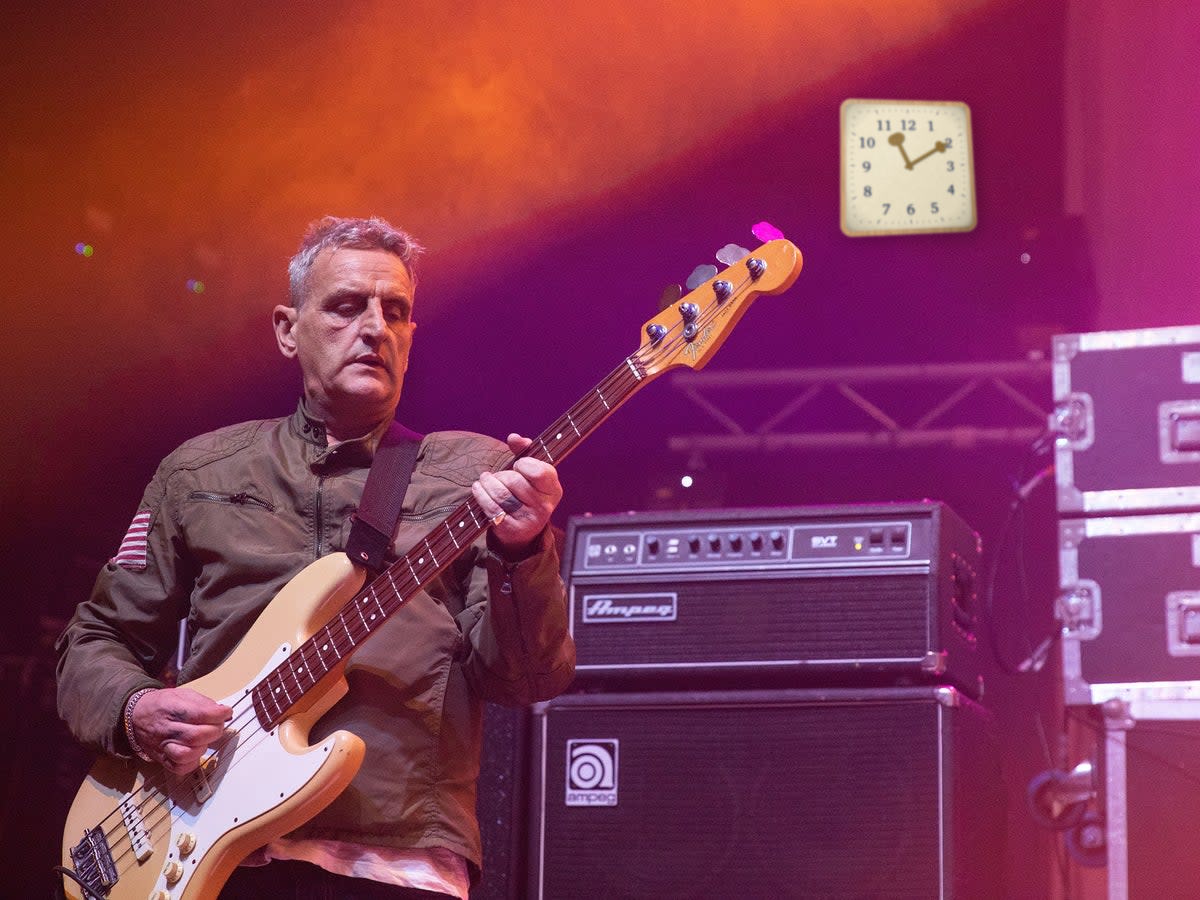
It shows 11h10
